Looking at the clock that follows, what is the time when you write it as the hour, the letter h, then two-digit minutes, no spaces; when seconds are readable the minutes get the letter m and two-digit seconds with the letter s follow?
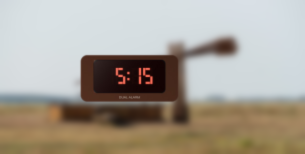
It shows 5h15
